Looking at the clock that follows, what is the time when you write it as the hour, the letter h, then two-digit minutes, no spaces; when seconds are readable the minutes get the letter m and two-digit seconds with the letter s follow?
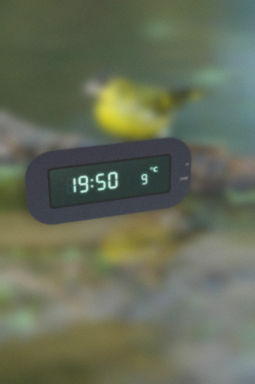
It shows 19h50
